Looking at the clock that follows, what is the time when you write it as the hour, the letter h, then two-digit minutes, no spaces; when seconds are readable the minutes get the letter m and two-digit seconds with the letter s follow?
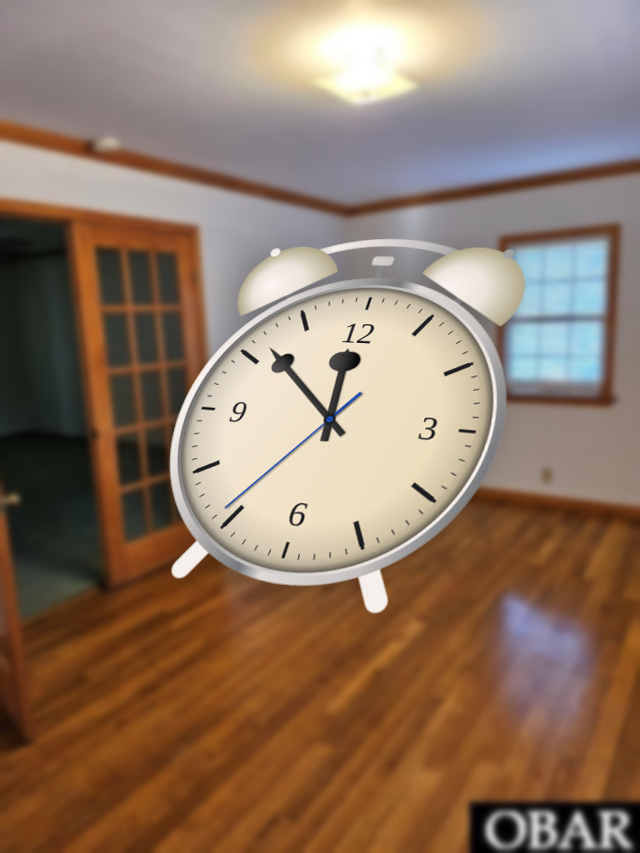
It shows 11h51m36s
